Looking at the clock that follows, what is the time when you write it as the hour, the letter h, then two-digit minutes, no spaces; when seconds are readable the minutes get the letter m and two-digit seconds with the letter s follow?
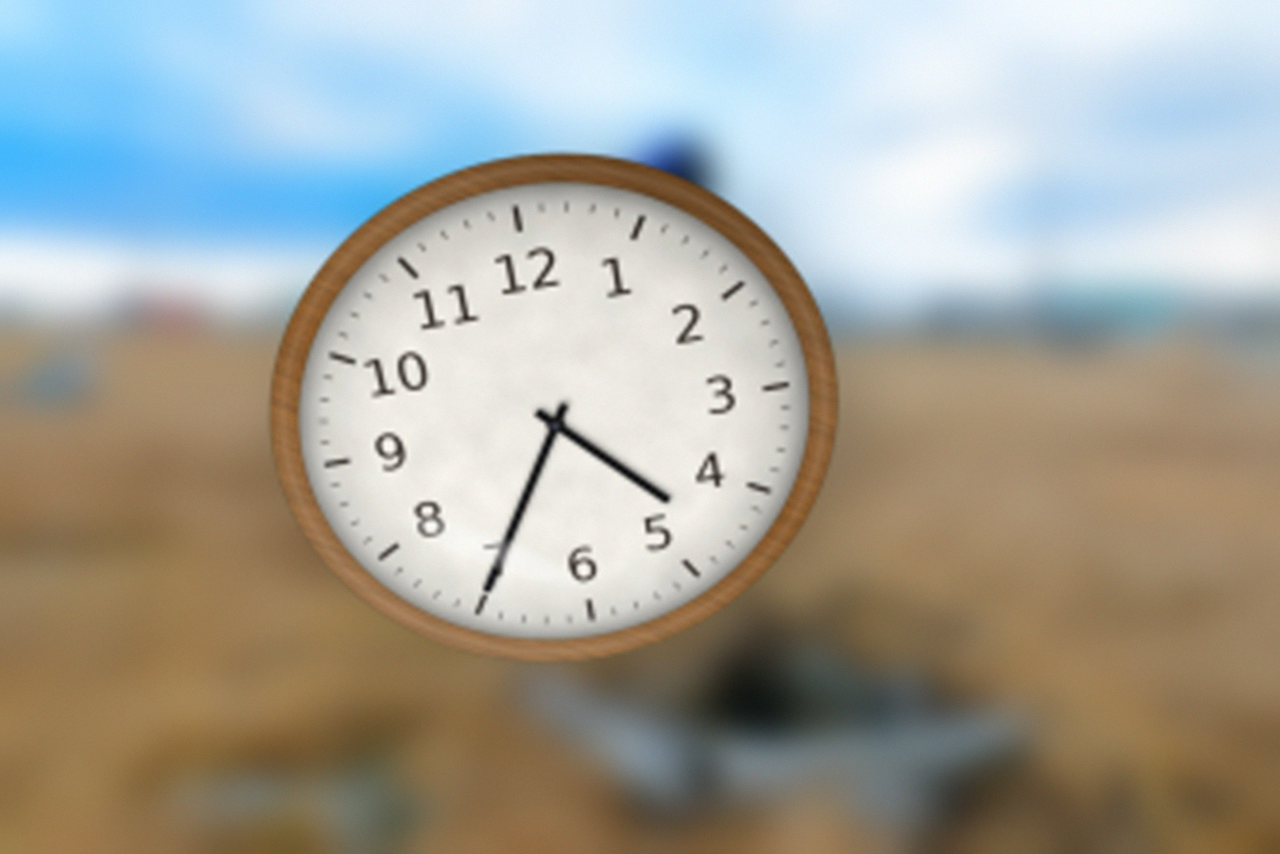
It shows 4h35
